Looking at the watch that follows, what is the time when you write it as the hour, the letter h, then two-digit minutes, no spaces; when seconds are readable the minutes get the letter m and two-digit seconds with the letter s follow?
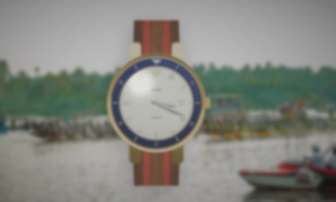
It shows 3h19
